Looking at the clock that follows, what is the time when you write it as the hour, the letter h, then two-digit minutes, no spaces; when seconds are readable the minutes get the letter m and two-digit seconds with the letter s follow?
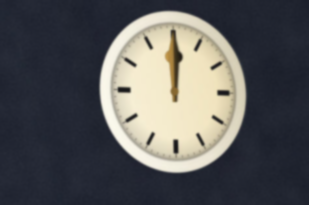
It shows 12h00
